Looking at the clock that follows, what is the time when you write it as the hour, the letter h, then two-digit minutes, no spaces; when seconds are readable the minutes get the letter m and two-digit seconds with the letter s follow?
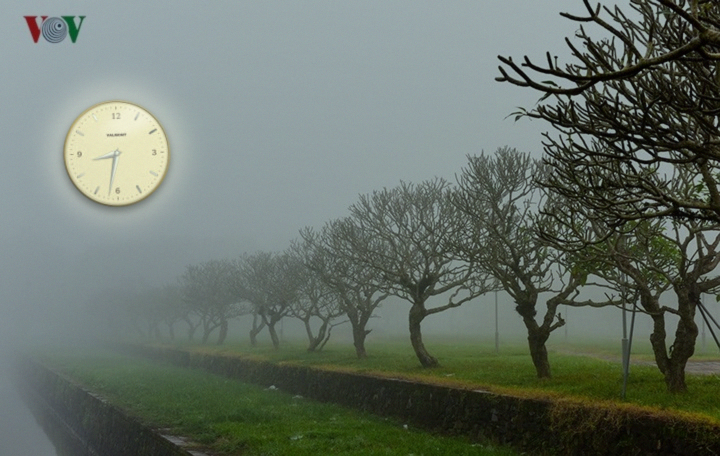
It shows 8h32
